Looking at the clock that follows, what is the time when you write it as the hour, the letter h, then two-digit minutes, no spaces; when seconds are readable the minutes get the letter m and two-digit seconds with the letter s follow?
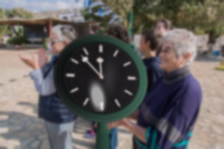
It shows 11h53
